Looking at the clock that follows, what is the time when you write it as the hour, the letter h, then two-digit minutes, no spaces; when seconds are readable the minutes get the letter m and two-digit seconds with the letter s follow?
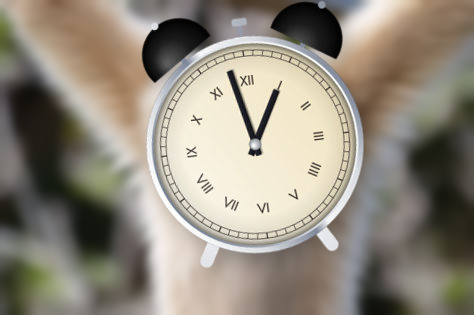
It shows 12h58
